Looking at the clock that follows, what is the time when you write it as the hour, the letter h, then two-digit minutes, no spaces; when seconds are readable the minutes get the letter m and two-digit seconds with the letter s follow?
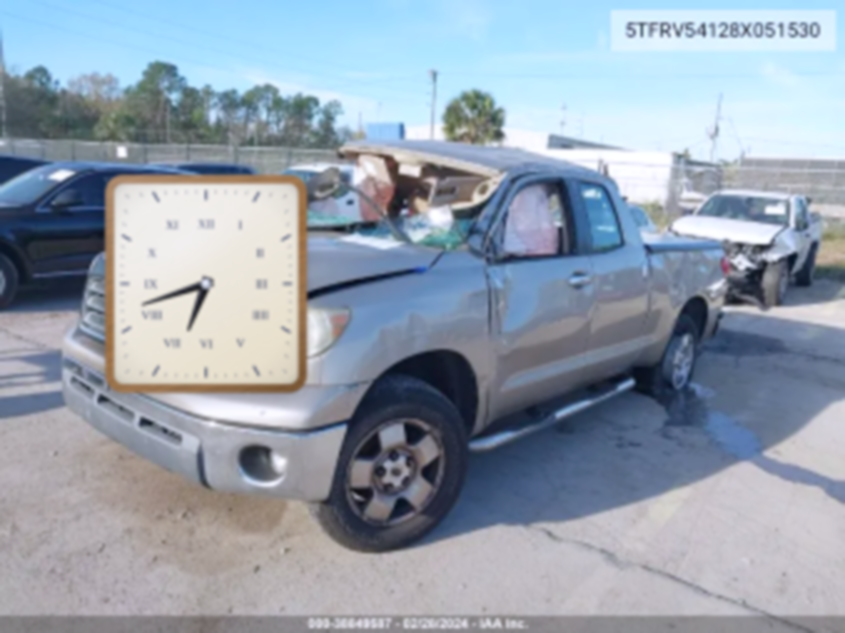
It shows 6h42
